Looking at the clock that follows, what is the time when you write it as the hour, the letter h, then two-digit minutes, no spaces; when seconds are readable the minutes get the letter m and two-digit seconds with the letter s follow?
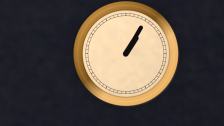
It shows 1h05
